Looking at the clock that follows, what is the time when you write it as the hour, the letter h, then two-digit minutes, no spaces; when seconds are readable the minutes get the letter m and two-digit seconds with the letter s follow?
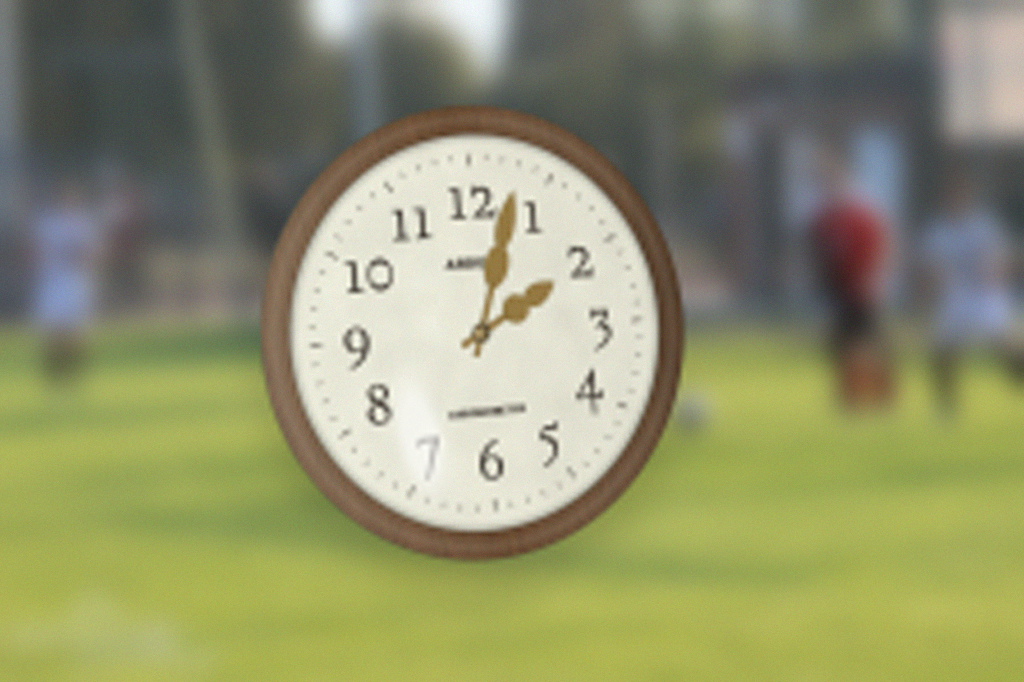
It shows 2h03
